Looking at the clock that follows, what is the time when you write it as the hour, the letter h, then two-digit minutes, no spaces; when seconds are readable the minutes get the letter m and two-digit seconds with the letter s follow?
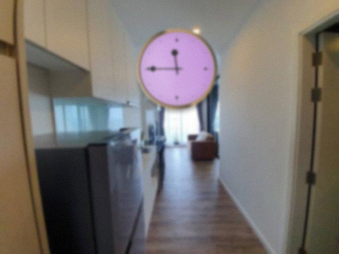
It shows 11h45
